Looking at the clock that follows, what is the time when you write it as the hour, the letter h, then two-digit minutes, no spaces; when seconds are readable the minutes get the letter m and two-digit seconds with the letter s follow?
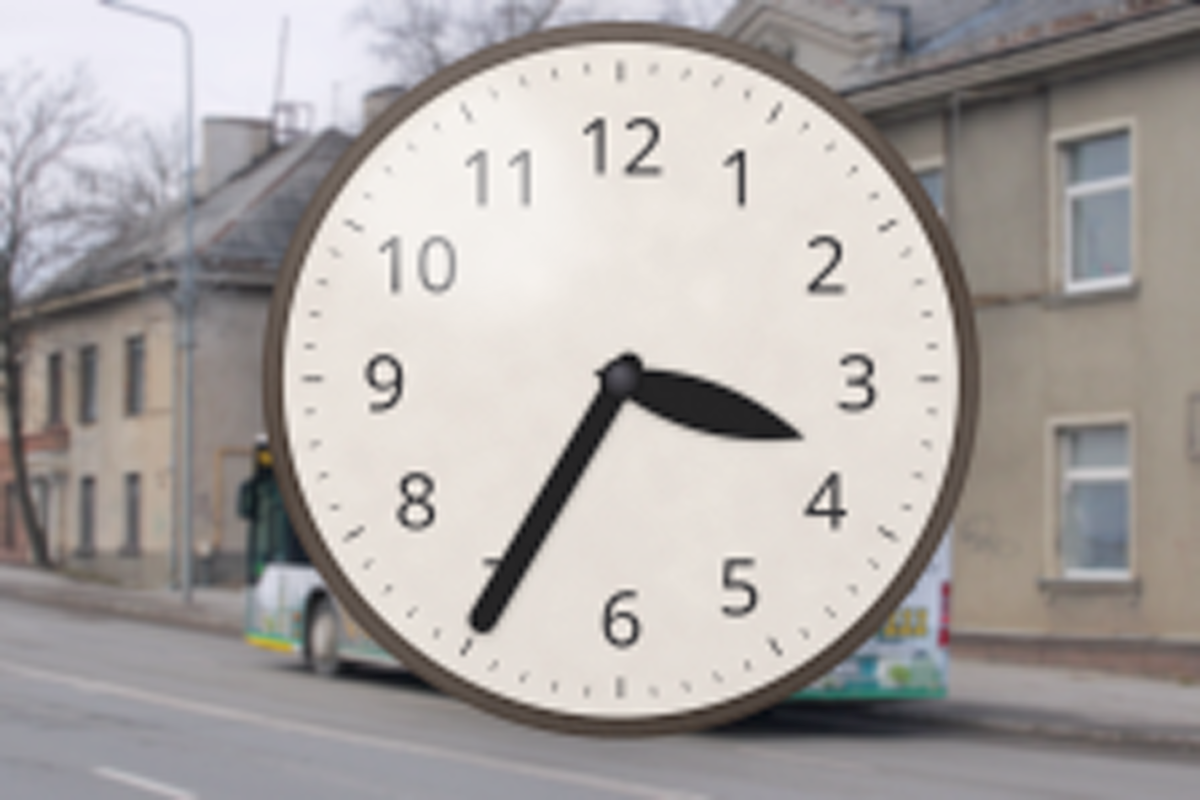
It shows 3h35
